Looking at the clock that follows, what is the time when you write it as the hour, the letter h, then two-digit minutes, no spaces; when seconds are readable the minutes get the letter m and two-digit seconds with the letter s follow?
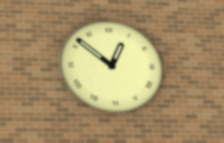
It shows 12h52
